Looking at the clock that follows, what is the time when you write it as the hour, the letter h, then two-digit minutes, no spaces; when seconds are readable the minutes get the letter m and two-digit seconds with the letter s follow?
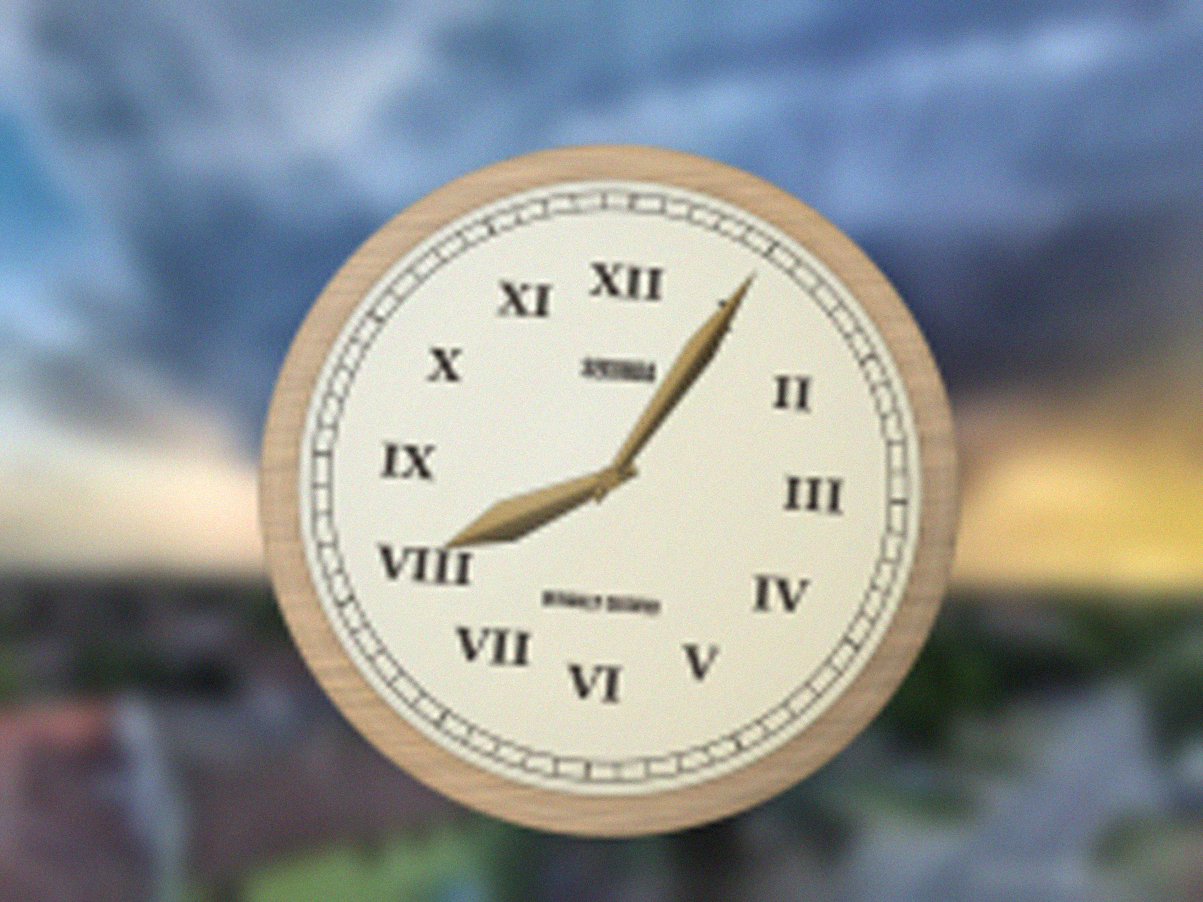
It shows 8h05
